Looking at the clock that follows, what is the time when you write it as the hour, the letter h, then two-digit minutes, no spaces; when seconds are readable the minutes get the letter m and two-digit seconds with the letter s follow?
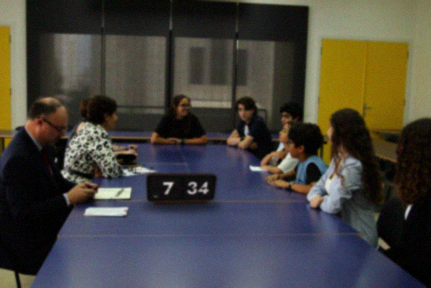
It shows 7h34
